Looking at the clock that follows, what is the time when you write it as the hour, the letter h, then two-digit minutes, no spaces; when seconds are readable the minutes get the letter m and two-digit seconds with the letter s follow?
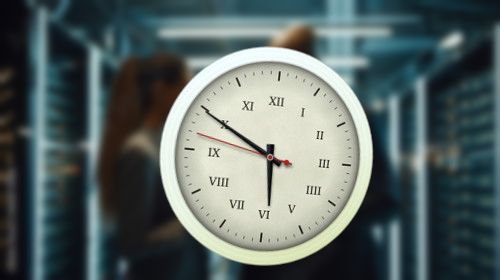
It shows 5h49m47s
